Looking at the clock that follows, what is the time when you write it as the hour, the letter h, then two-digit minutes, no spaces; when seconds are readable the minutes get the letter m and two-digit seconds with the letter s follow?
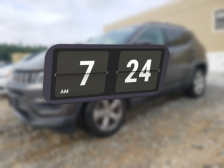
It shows 7h24
